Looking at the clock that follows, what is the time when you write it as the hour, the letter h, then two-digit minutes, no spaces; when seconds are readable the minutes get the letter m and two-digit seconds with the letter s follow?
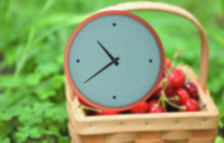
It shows 10h39
